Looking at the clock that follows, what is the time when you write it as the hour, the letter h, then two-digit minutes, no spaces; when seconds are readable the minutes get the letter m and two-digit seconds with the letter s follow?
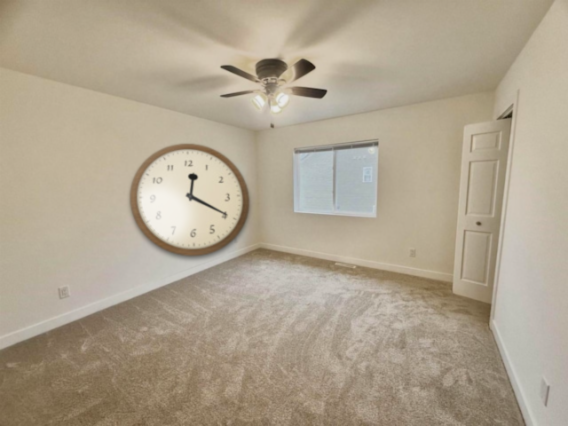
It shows 12h20
